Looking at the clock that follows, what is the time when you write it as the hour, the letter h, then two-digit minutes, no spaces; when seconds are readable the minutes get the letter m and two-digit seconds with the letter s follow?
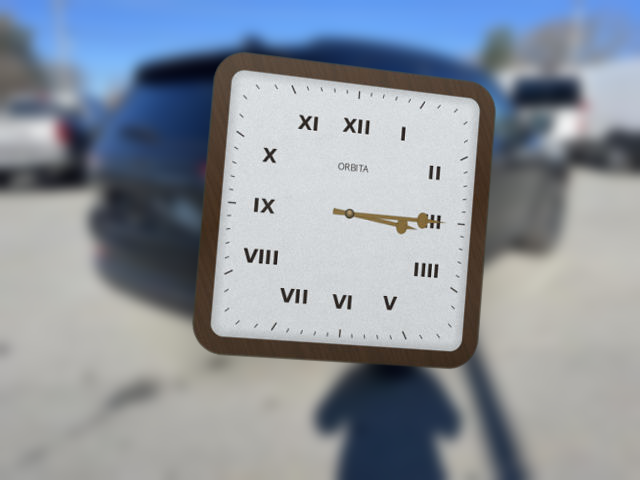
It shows 3h15
